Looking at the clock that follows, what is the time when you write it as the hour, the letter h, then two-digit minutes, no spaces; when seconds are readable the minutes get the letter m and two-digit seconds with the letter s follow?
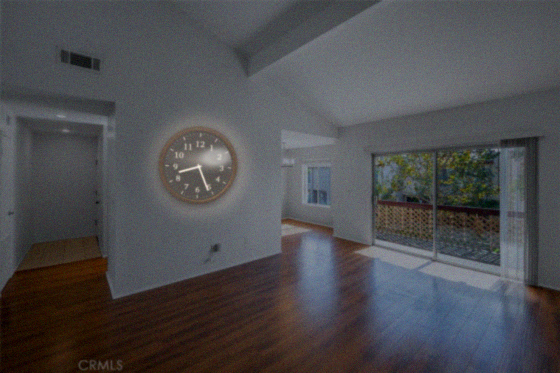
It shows 8h26
